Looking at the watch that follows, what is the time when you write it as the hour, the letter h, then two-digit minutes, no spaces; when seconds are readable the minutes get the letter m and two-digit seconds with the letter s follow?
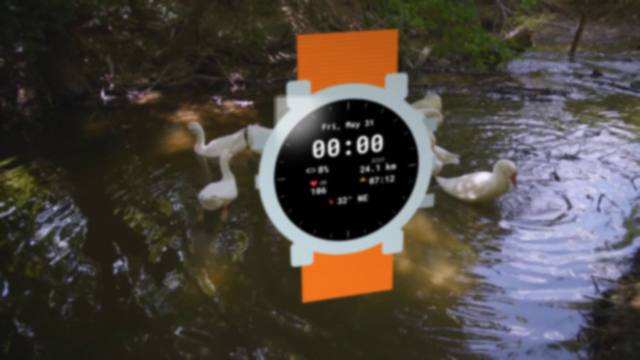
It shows 0h00
